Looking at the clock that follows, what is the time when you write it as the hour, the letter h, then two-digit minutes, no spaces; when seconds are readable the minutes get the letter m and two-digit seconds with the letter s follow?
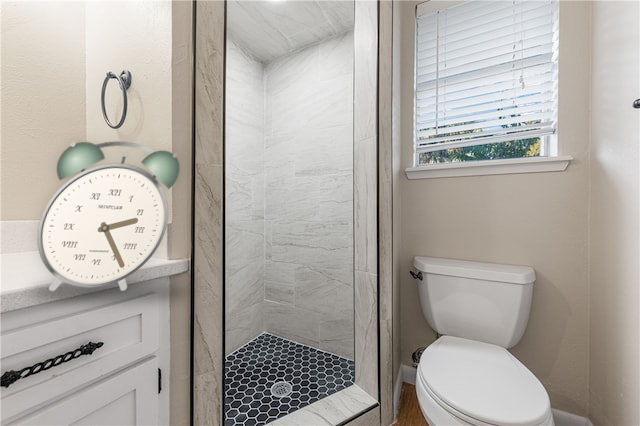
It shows 2h24
